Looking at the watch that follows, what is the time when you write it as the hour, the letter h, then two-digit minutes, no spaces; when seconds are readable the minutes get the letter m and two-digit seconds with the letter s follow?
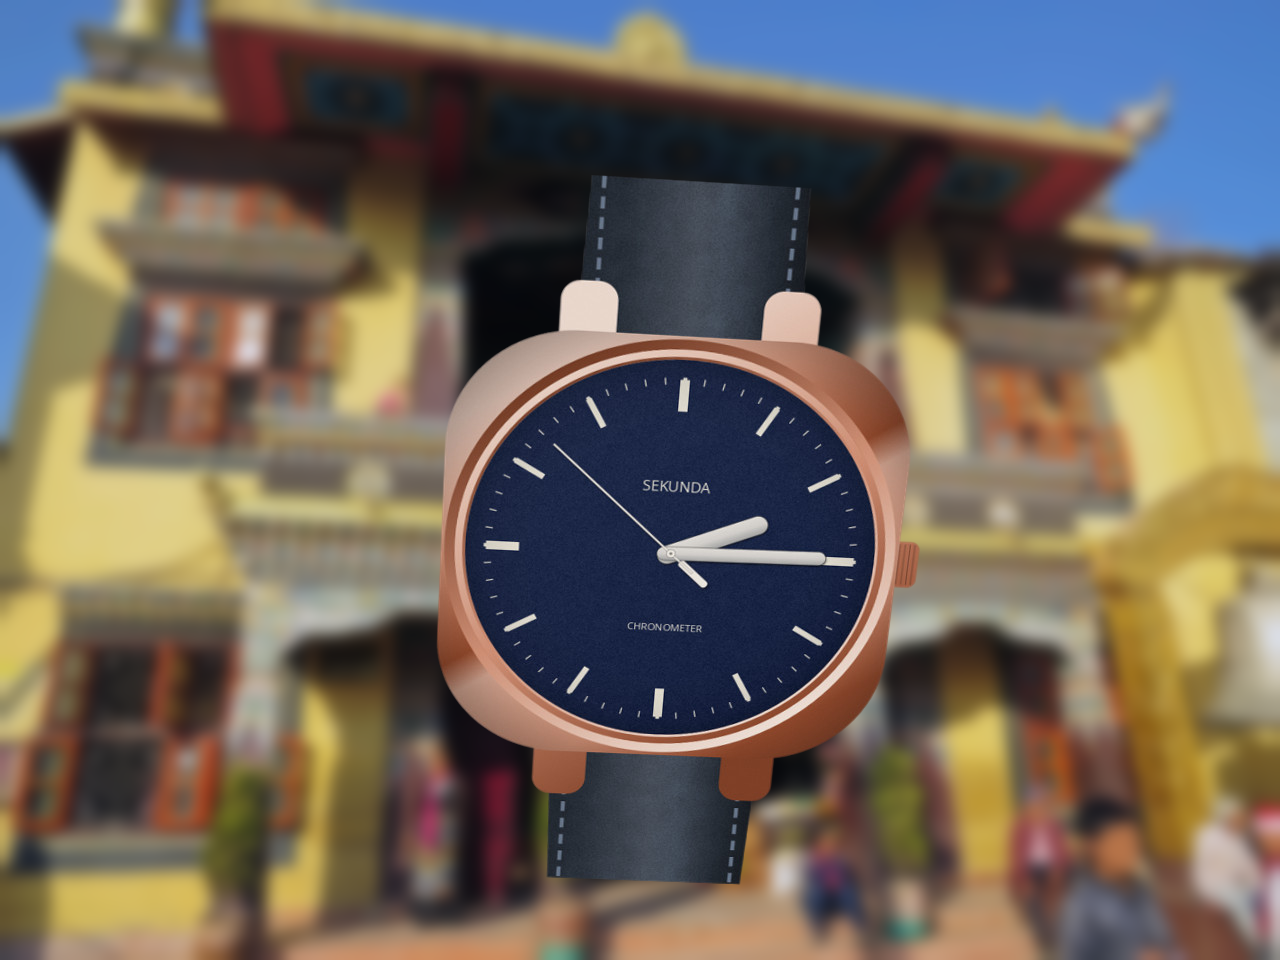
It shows 2h14m52s
